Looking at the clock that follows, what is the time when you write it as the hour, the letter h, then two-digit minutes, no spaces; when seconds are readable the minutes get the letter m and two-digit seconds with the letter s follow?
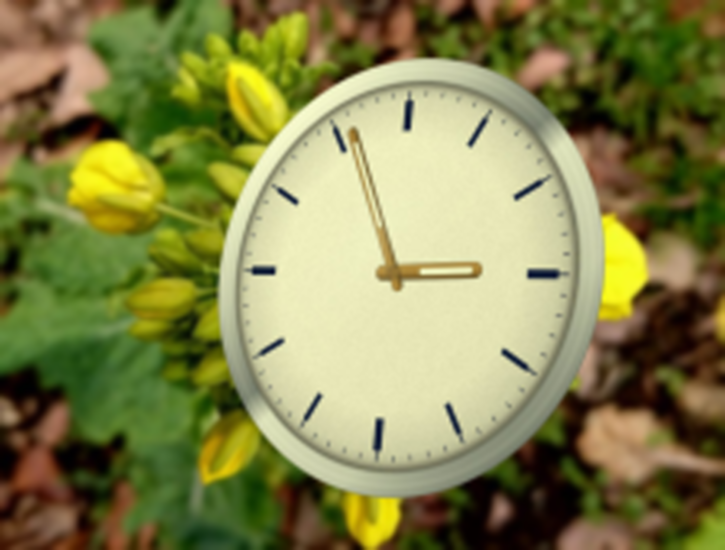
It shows 2h56
